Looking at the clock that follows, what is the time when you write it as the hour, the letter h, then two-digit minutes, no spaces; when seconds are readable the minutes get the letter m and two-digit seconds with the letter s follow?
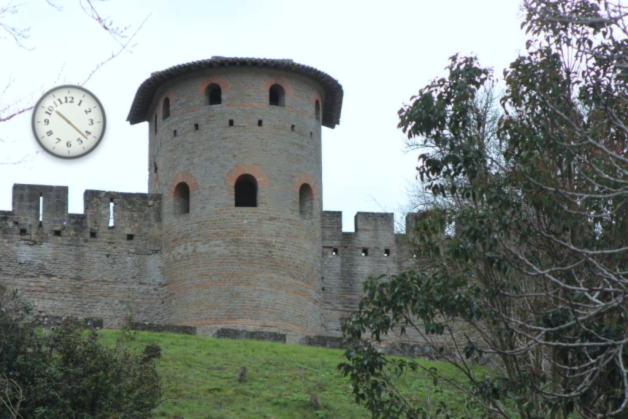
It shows 10h22
